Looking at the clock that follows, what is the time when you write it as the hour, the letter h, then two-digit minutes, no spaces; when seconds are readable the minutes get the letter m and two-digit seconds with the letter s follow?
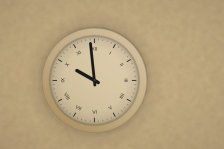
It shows 9h59
